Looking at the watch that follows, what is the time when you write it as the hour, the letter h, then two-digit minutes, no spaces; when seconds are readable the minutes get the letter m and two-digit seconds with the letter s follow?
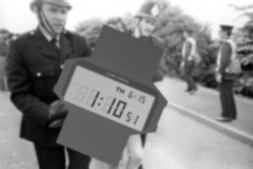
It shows 1h10m51s
